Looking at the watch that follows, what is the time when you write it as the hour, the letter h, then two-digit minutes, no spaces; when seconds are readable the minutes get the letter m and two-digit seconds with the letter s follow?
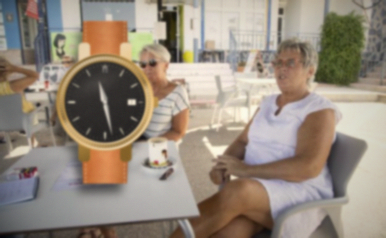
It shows 11h28
